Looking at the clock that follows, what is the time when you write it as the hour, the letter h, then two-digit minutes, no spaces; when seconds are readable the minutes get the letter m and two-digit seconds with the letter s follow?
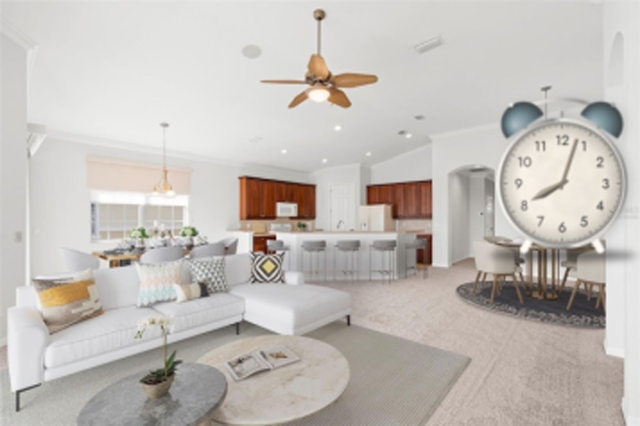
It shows 8h03
